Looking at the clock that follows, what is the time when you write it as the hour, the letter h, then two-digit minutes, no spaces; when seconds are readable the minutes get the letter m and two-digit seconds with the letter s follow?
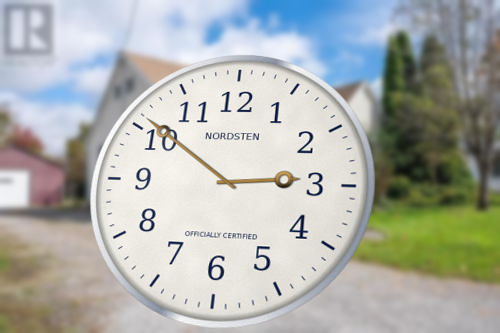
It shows 2h51
